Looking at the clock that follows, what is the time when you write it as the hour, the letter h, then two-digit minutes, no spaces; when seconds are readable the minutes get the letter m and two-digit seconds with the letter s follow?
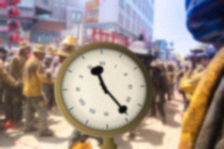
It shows 11h24
